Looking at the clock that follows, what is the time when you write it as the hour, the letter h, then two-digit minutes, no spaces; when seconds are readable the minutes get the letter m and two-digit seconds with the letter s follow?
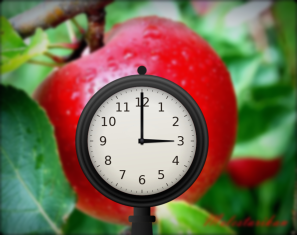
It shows 3h00
